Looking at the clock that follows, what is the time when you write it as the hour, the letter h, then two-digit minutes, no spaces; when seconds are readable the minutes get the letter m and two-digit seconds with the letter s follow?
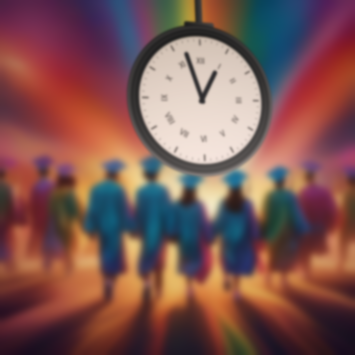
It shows 12h57
